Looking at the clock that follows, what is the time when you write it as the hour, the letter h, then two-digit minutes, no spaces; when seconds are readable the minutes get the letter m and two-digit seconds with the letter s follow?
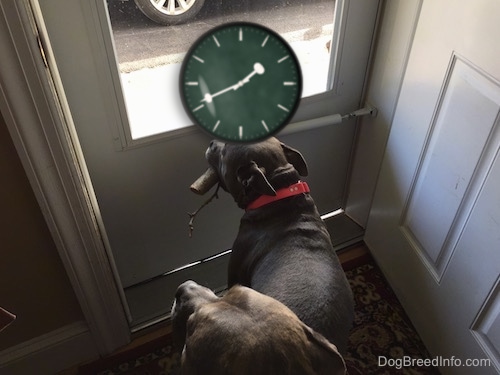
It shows 1h41
